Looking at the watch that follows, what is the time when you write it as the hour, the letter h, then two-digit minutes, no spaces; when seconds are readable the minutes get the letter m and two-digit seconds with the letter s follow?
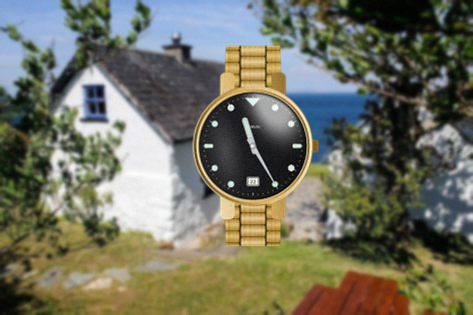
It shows 11h25
